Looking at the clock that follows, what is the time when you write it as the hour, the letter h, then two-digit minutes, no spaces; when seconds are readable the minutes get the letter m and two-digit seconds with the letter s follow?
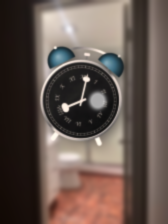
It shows 8h01
